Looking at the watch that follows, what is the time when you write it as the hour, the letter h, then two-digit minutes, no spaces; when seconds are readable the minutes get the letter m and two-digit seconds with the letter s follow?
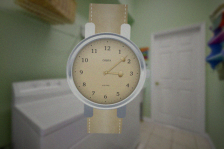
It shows 3h08
